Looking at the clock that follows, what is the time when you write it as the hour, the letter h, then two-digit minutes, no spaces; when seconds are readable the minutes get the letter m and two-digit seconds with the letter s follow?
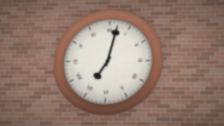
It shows 7h02
